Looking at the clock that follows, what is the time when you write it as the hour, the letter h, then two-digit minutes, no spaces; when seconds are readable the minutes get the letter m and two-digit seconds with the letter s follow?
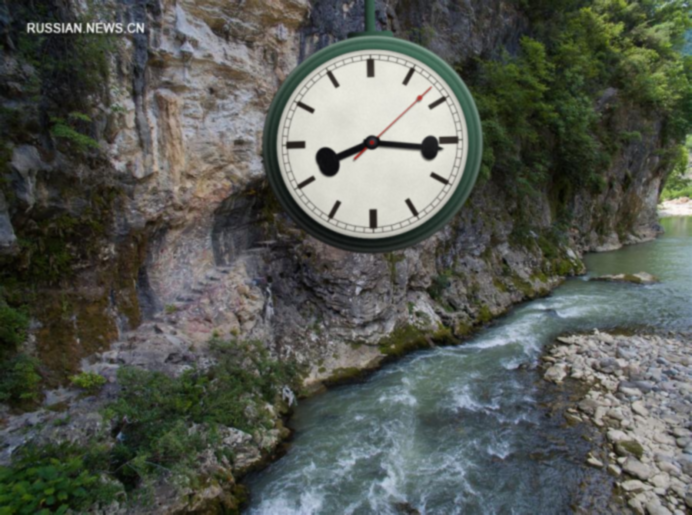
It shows 8h16m08s
